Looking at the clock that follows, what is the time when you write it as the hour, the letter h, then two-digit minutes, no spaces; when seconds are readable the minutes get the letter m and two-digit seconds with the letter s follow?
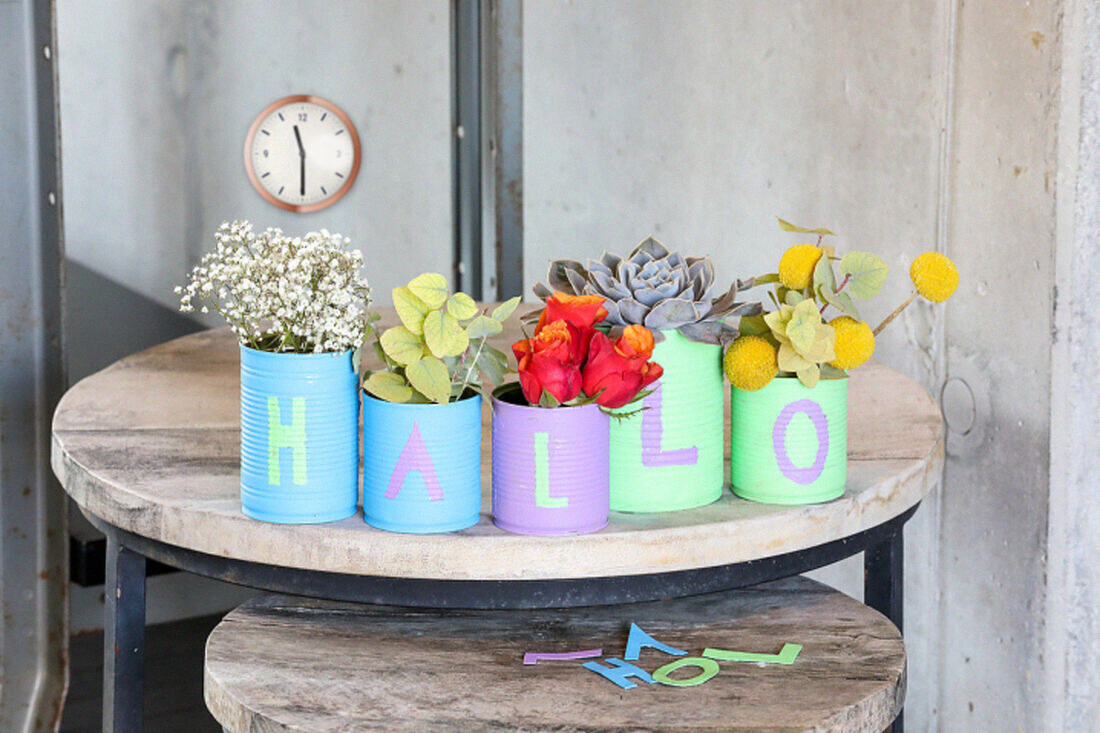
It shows 11h30
